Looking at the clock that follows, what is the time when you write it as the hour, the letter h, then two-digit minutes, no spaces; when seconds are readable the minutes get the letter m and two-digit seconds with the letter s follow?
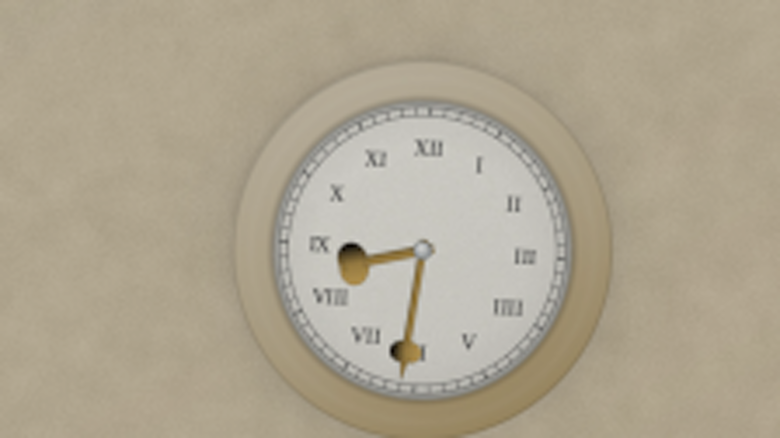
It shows 8h31
